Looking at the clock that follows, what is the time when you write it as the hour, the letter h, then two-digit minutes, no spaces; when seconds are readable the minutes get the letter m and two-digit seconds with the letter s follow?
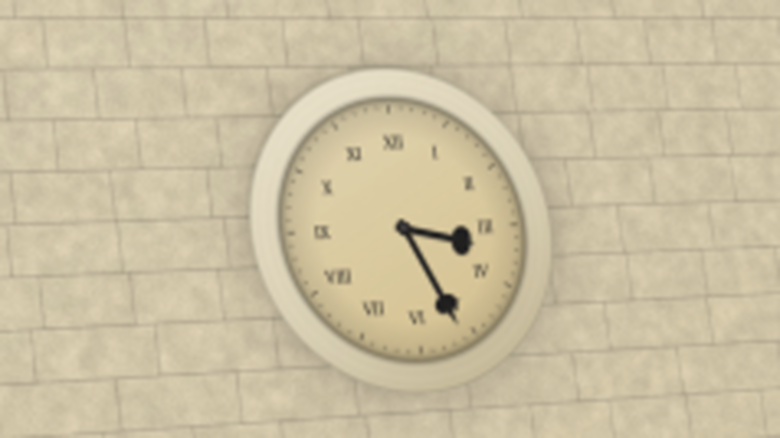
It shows 3h26
